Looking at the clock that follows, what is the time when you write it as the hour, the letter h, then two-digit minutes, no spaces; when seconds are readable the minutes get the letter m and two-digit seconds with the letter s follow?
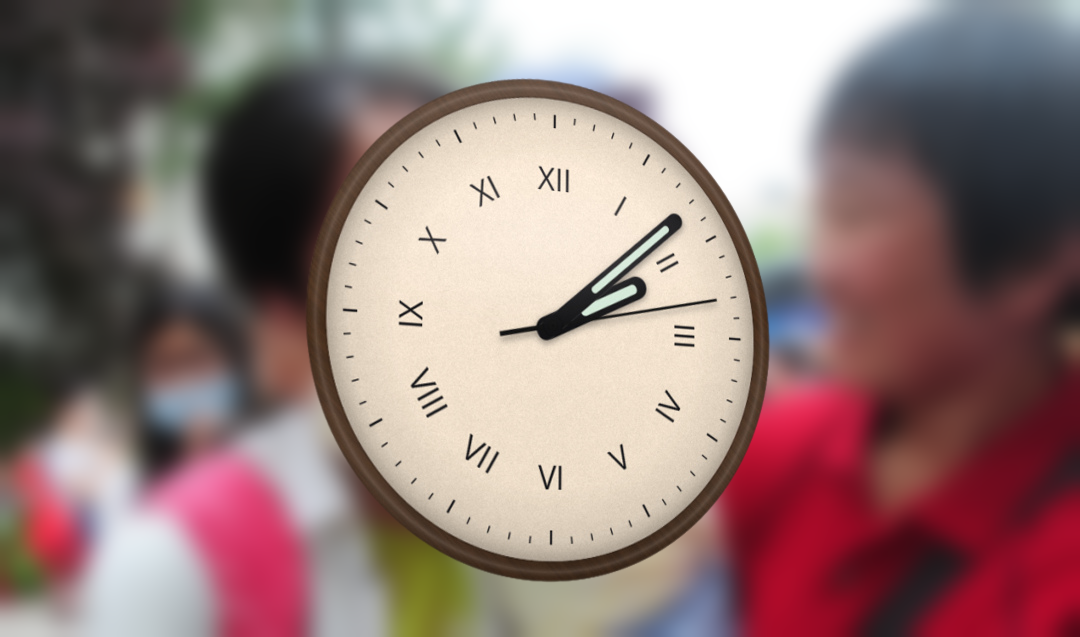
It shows 2h08m13s
